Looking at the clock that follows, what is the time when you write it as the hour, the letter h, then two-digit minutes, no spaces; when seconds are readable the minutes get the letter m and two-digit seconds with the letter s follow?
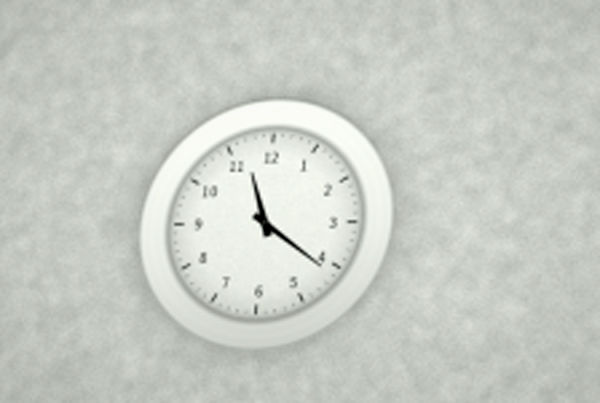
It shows 11h21
